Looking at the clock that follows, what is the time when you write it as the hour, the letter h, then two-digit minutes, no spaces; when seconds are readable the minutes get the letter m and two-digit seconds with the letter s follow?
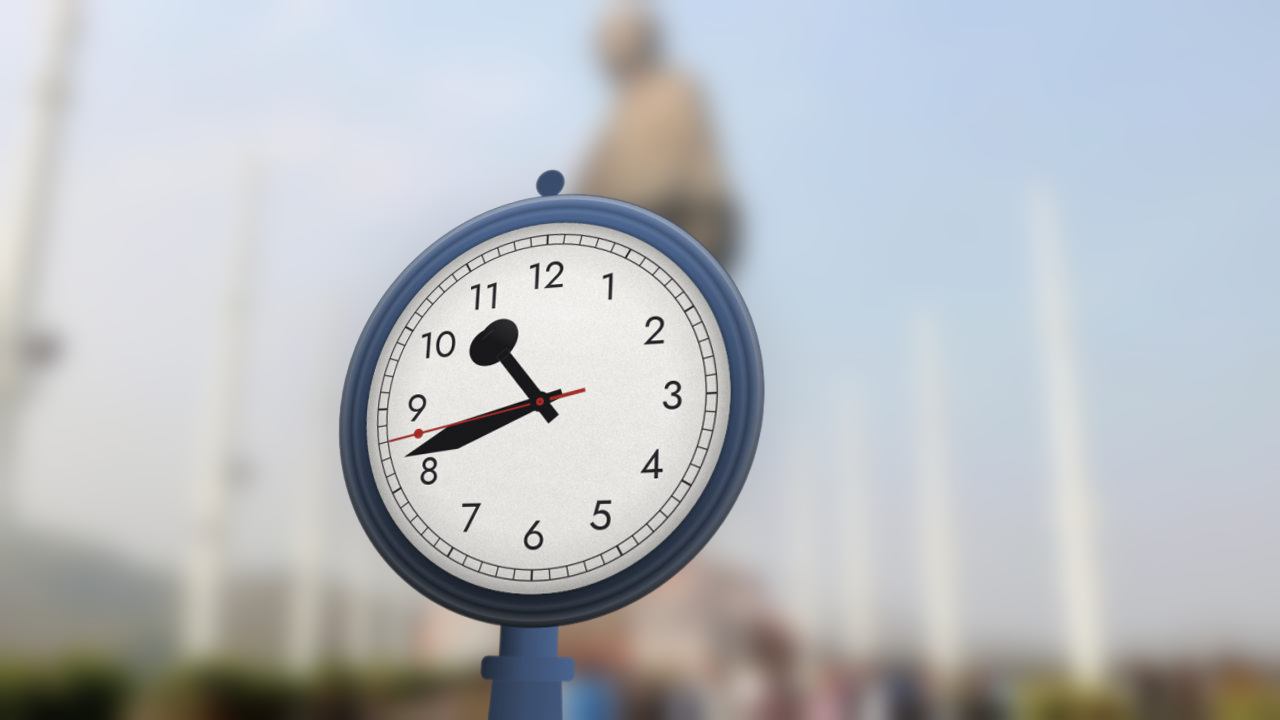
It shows 10h41m43s
